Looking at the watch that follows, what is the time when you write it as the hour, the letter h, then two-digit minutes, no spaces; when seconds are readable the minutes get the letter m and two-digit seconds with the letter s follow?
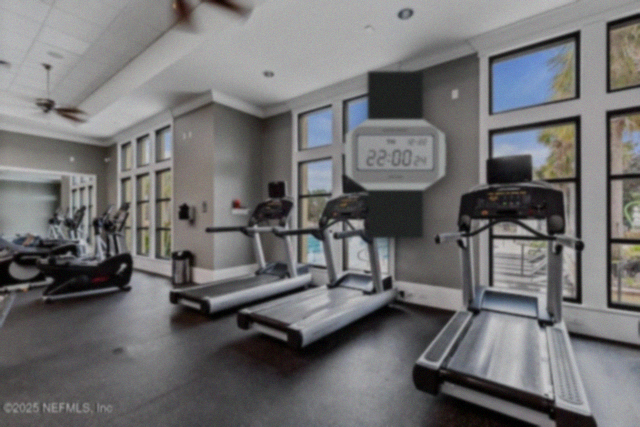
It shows 22h00
